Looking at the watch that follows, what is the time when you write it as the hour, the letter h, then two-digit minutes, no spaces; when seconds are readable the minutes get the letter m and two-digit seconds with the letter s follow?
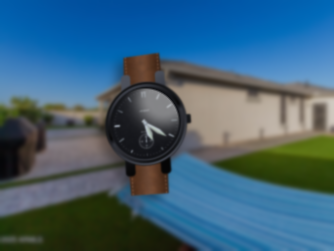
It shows 5h21
